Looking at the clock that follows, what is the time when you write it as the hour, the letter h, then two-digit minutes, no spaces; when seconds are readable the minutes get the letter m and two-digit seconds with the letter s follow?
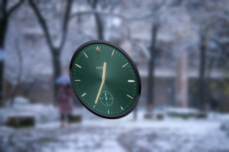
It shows 12h35
